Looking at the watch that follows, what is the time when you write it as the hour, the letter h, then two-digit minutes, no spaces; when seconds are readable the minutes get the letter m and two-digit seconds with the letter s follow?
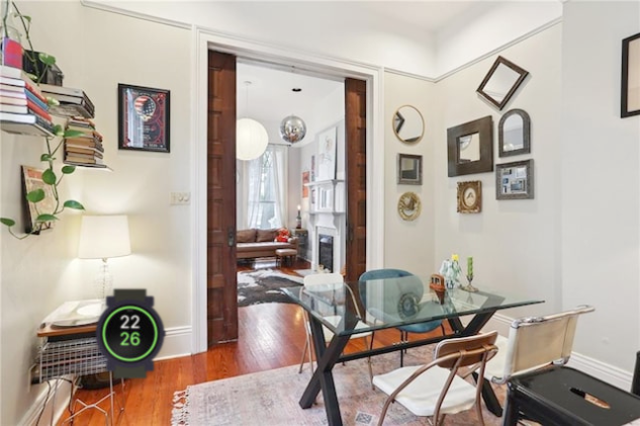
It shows 22h26
